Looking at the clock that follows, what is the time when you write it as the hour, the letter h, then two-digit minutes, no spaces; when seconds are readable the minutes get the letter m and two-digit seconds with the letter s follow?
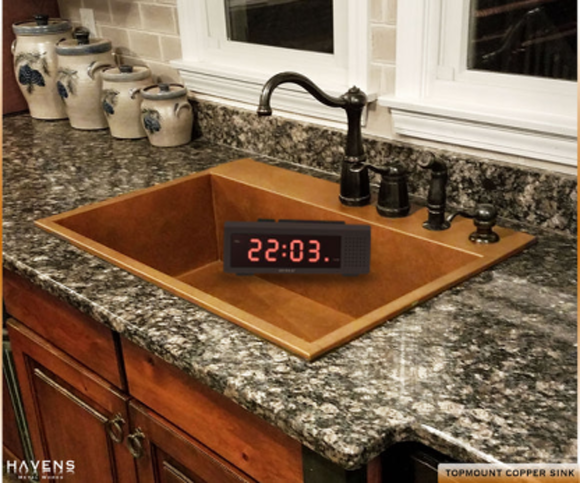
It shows 22h03
